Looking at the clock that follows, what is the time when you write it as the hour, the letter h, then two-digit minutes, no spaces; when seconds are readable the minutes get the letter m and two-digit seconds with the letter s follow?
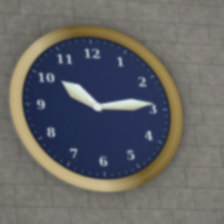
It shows 10h14
